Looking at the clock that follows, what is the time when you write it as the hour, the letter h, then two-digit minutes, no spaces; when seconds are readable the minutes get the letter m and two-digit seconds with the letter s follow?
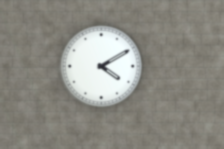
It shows 4h10
